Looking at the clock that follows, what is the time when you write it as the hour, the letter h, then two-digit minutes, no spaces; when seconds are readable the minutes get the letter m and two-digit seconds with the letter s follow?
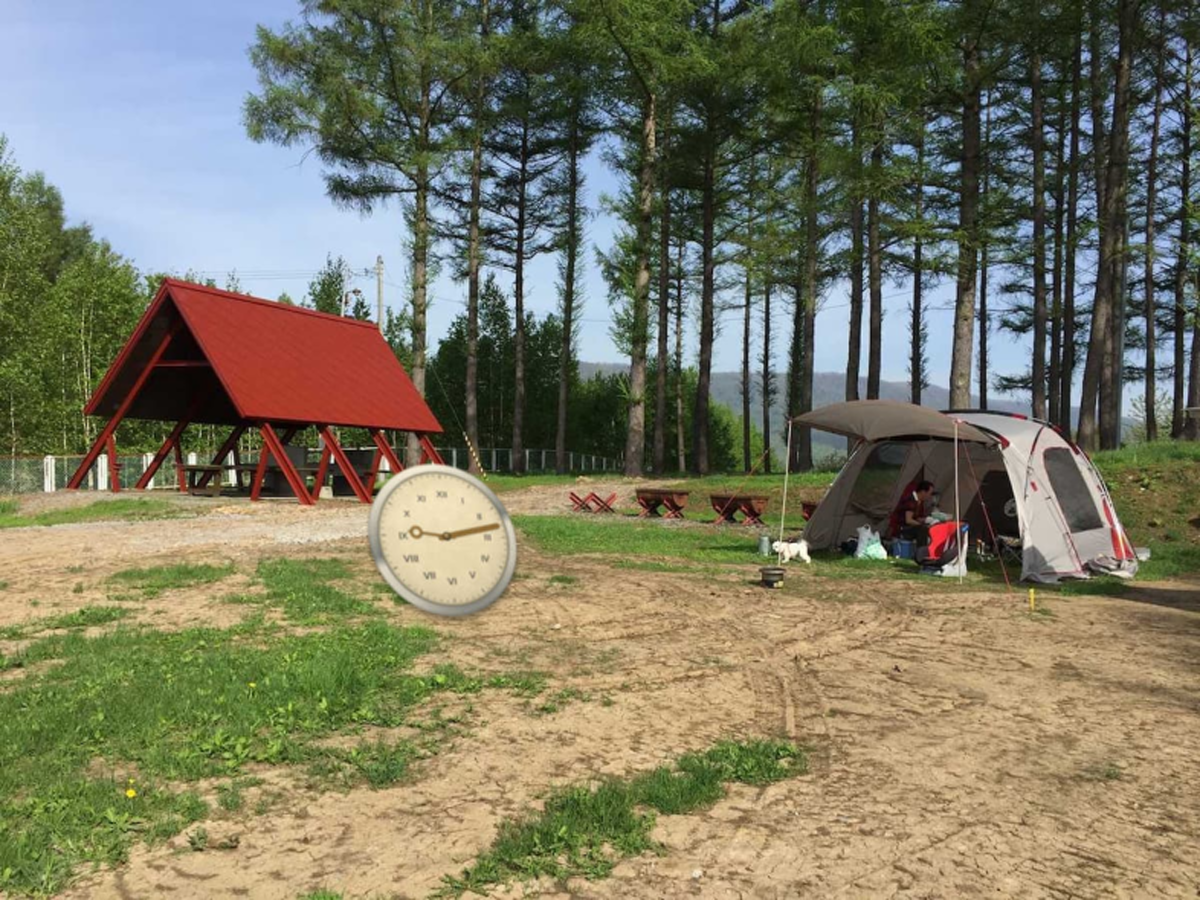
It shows 9h13
